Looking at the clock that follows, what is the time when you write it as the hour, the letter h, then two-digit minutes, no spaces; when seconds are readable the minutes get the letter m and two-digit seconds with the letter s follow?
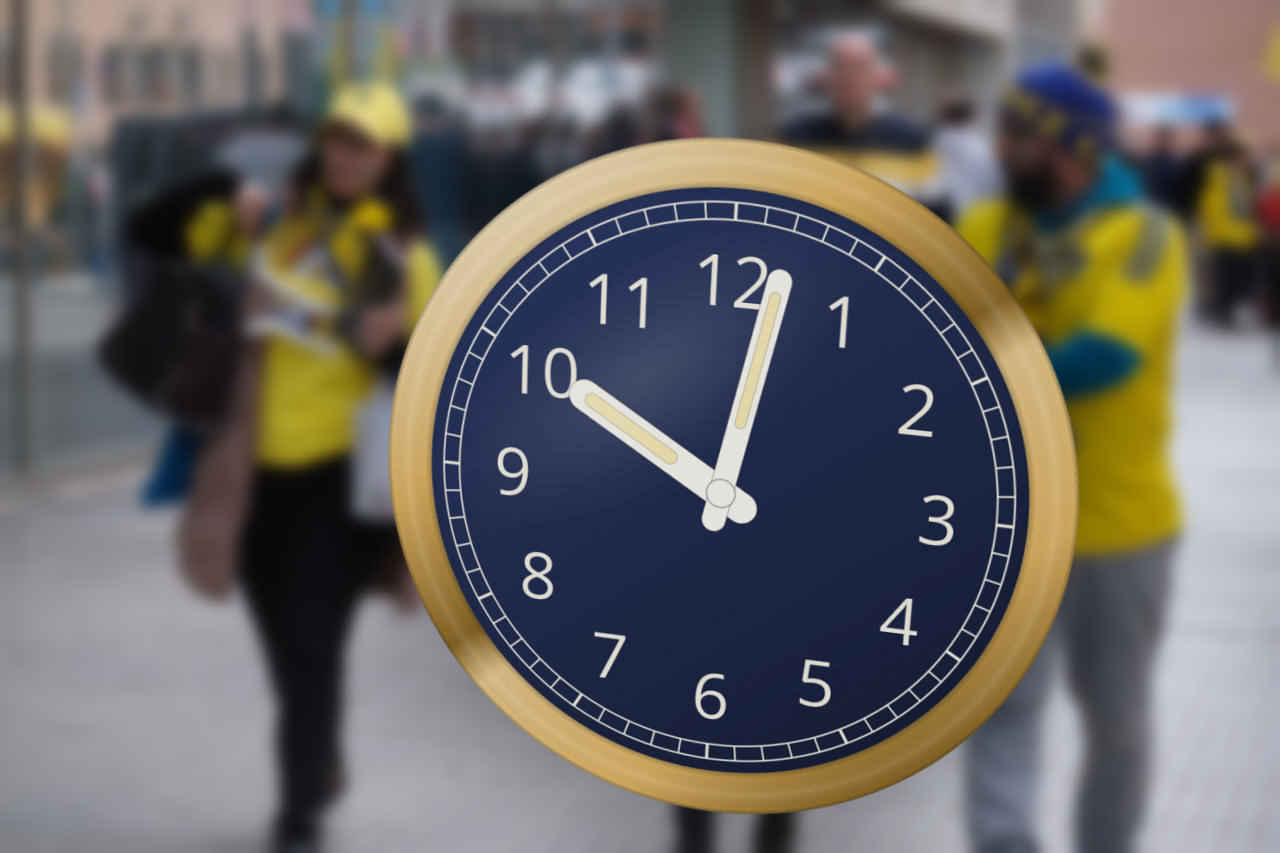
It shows 10h02
